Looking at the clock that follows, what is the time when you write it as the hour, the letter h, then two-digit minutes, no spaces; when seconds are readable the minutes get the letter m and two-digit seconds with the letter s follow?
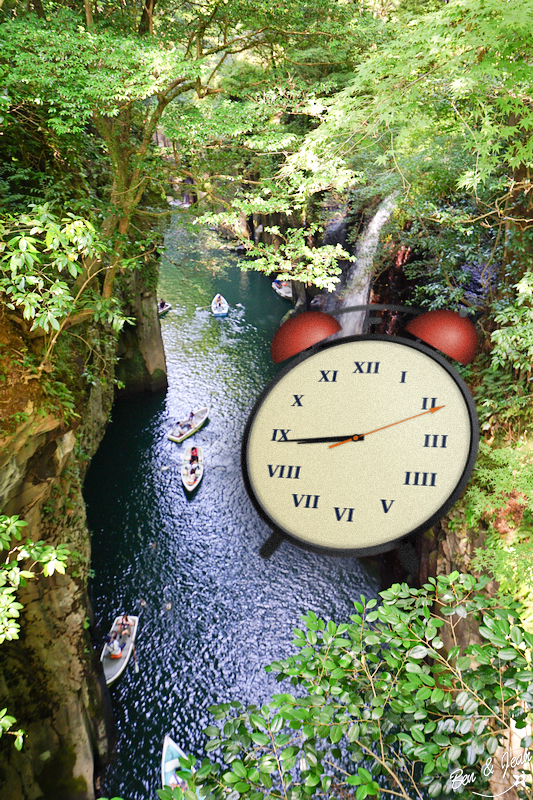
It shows 8h44m11s
